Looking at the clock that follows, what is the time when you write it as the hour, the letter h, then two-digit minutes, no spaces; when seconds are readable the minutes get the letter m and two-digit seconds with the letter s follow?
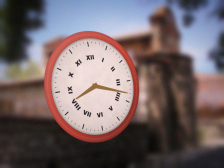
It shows 8h18
